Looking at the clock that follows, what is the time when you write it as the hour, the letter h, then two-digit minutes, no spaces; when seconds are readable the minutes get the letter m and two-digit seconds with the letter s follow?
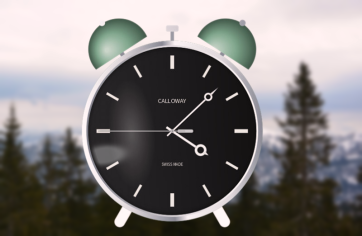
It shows 4h07m45s
